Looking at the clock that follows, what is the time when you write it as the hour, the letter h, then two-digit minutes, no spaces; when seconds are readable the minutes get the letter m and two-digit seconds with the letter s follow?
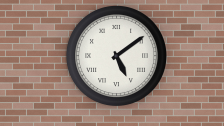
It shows 5h09
